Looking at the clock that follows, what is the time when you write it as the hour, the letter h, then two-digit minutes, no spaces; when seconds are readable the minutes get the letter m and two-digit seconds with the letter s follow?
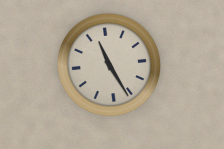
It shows 11h26
